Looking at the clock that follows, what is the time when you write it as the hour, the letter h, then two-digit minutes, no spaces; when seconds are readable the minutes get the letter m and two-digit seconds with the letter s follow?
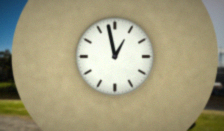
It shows 12h58
